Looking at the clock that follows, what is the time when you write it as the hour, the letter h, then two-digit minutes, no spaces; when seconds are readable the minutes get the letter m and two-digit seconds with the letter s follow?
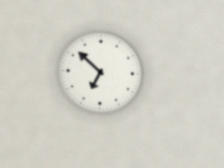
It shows 6h52
